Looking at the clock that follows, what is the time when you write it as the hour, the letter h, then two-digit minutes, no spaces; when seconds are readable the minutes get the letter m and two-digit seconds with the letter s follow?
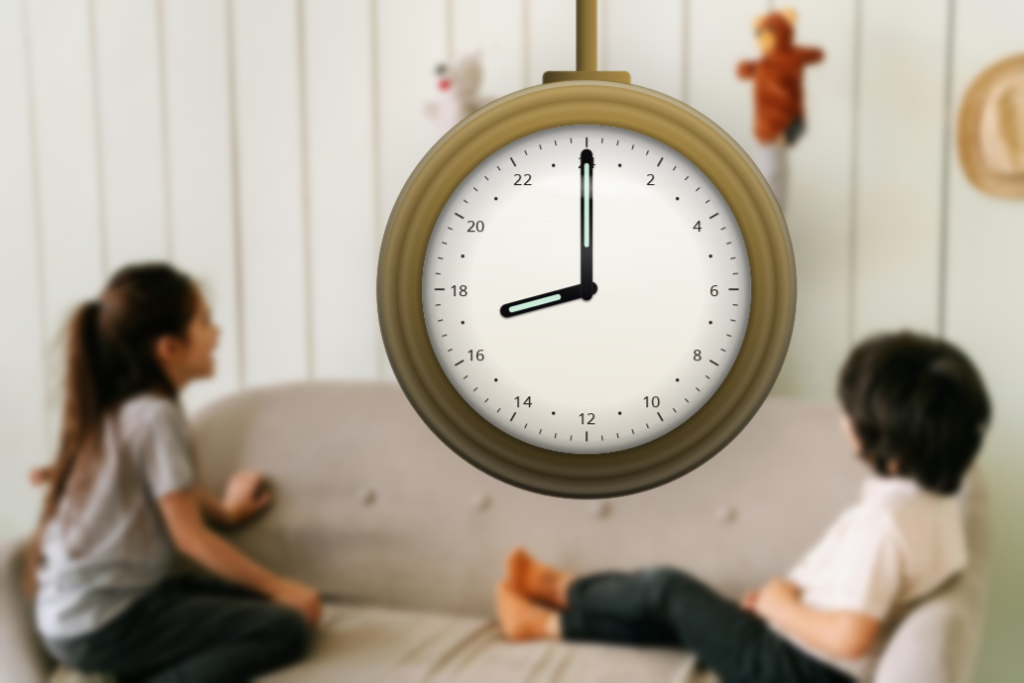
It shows 17h00
